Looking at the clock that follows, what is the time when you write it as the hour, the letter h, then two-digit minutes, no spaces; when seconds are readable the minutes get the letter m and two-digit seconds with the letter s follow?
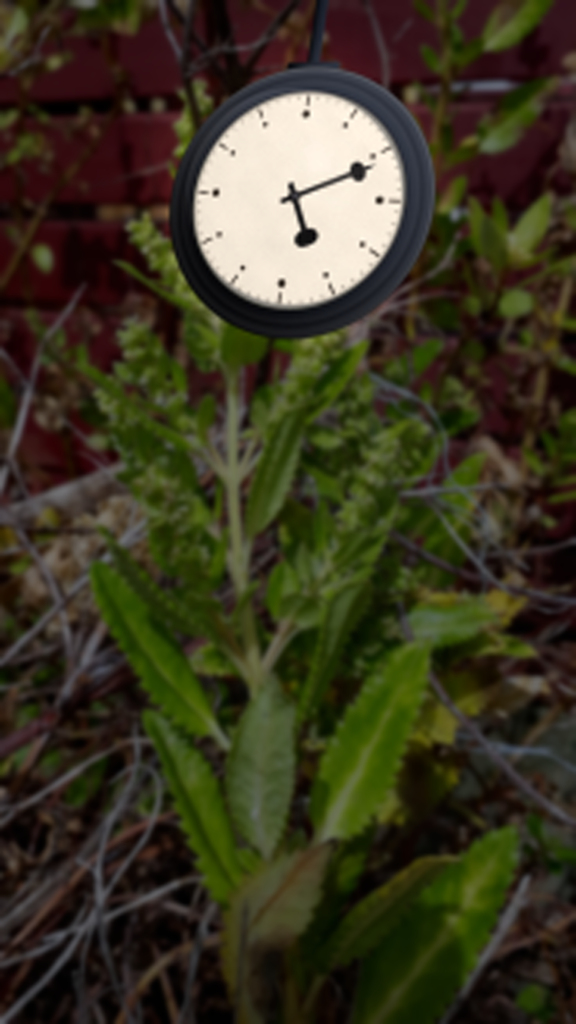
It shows 5h11
